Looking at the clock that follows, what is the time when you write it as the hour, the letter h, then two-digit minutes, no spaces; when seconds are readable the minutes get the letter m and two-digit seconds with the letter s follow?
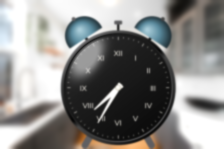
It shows 7h35
